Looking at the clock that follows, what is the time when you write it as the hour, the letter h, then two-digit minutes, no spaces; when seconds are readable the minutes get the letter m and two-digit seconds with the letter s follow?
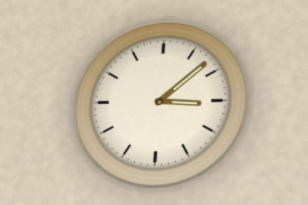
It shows 3h08
